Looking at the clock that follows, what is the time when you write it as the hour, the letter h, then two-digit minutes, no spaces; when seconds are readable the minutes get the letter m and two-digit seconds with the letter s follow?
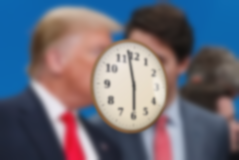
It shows 5h58
